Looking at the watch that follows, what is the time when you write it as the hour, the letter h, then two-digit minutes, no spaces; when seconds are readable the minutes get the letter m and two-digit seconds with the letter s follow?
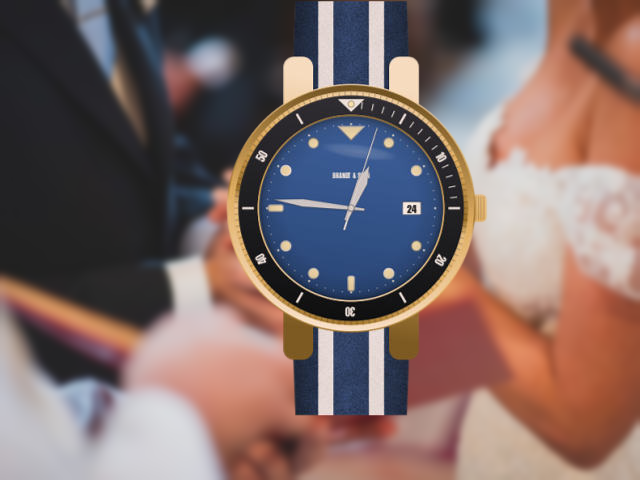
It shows 12h46m03s
